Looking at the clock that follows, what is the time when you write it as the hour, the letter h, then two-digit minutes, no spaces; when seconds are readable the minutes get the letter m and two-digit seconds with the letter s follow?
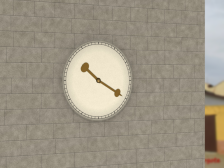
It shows 10h20
